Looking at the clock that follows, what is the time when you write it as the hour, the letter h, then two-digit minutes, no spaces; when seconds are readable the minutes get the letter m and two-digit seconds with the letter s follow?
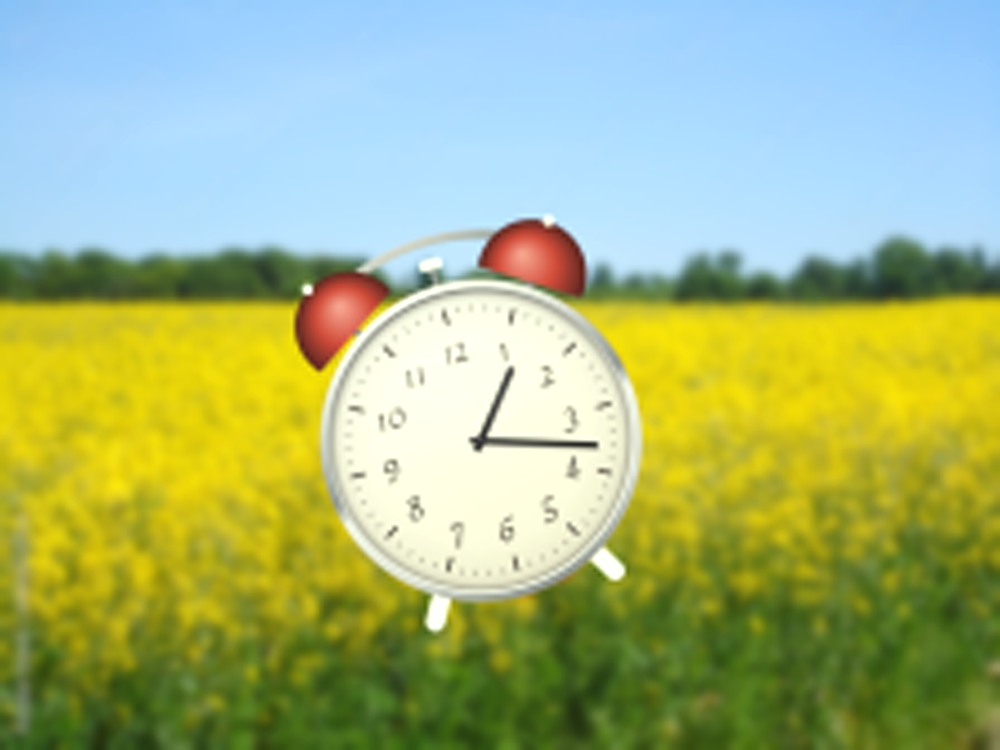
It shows 1h18
